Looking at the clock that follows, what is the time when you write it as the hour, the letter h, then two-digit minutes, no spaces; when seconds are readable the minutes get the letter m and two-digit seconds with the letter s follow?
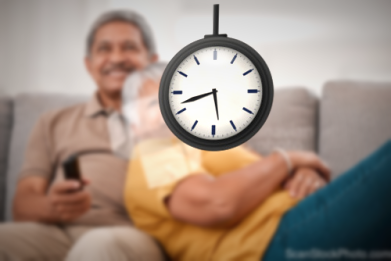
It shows 5h42
